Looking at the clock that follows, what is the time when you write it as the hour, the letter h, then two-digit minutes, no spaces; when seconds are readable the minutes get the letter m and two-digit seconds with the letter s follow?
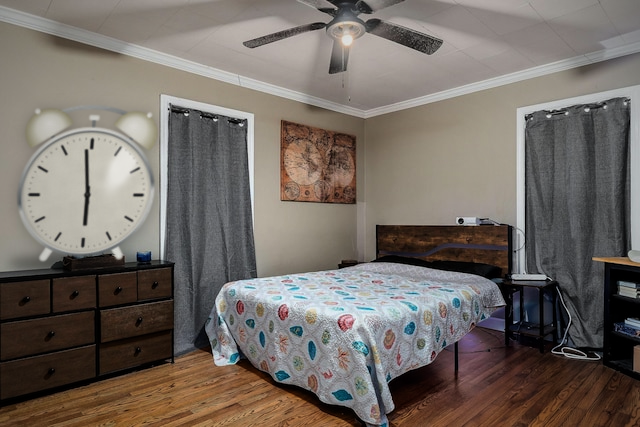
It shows 5h59
